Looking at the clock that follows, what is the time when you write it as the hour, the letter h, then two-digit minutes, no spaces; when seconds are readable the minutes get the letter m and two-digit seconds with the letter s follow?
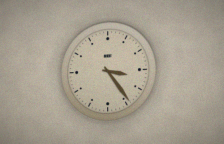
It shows 3h24
